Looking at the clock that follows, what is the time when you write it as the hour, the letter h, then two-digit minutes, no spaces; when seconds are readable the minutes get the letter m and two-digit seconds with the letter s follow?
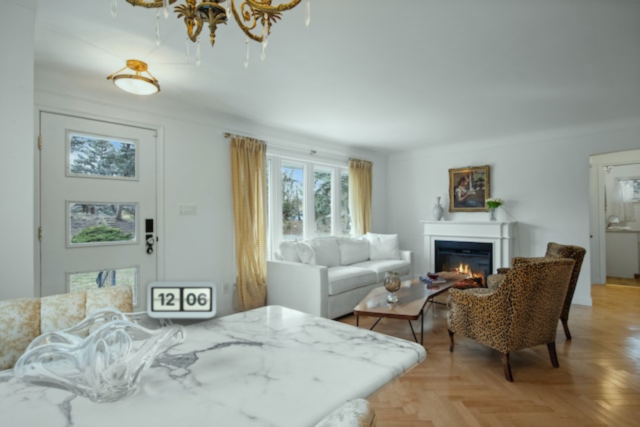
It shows 12h06
